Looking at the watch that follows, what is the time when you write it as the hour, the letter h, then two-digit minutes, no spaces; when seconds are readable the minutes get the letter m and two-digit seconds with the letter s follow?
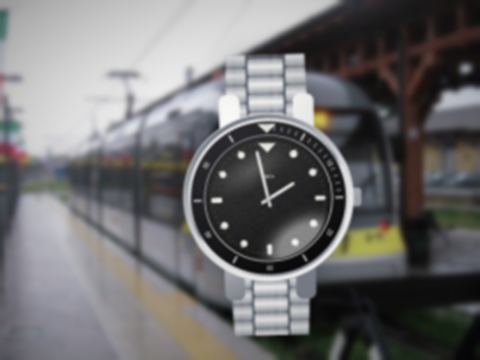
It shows 1h58
